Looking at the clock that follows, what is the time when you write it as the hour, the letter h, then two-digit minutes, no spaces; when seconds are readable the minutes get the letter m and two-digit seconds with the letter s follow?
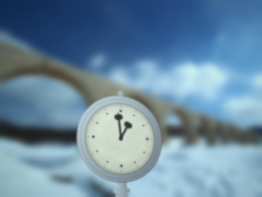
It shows 12h59
